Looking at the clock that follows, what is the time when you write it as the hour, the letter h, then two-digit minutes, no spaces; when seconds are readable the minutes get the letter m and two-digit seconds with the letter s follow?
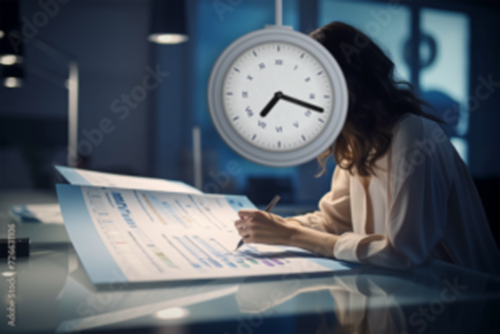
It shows 7h18
